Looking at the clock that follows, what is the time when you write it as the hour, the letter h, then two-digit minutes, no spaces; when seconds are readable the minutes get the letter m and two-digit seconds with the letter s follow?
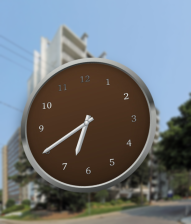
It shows 6h40
